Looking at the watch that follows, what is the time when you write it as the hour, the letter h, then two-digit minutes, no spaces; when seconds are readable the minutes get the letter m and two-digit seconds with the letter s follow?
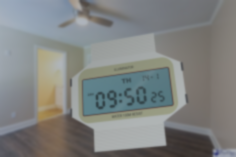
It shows 9h50m25s
